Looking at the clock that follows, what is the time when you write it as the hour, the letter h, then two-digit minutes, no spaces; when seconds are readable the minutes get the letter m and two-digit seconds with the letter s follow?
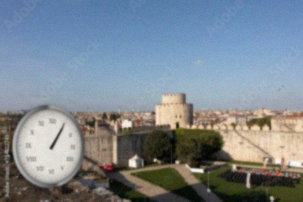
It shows 1h05
